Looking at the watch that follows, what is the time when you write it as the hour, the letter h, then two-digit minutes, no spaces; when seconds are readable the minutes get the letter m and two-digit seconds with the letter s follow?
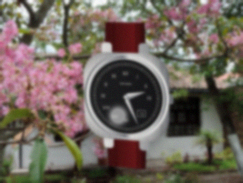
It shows 2h26
